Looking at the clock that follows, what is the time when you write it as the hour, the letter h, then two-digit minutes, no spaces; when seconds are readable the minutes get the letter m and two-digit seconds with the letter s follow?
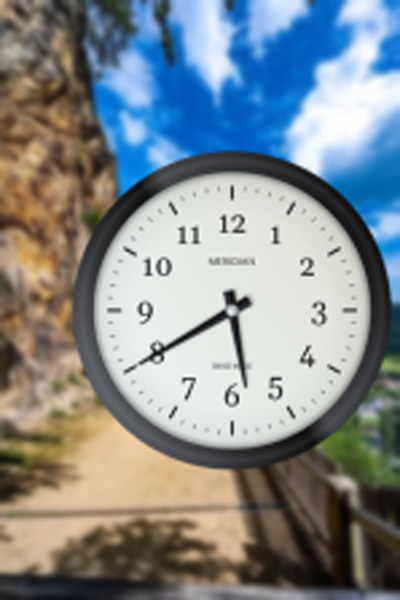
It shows 5h40
